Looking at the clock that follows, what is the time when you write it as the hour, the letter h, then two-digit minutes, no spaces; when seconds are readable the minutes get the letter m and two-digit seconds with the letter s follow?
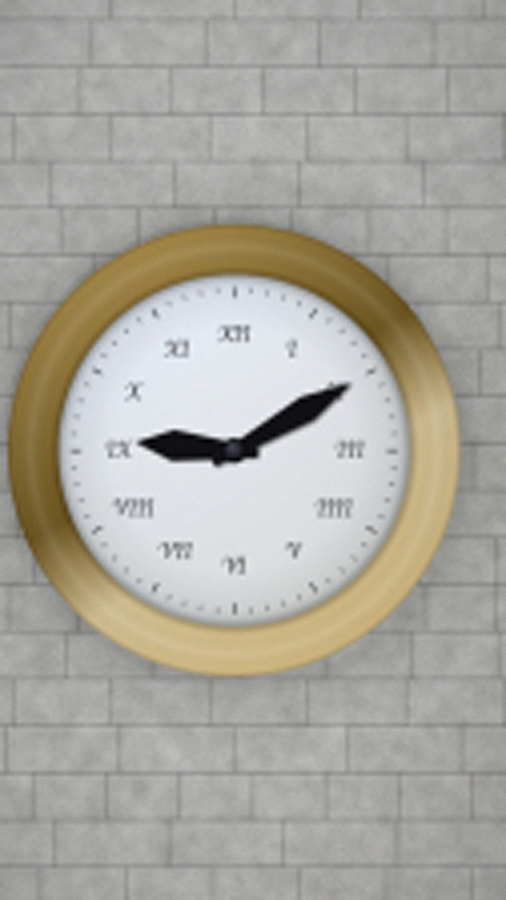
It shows 9h10
